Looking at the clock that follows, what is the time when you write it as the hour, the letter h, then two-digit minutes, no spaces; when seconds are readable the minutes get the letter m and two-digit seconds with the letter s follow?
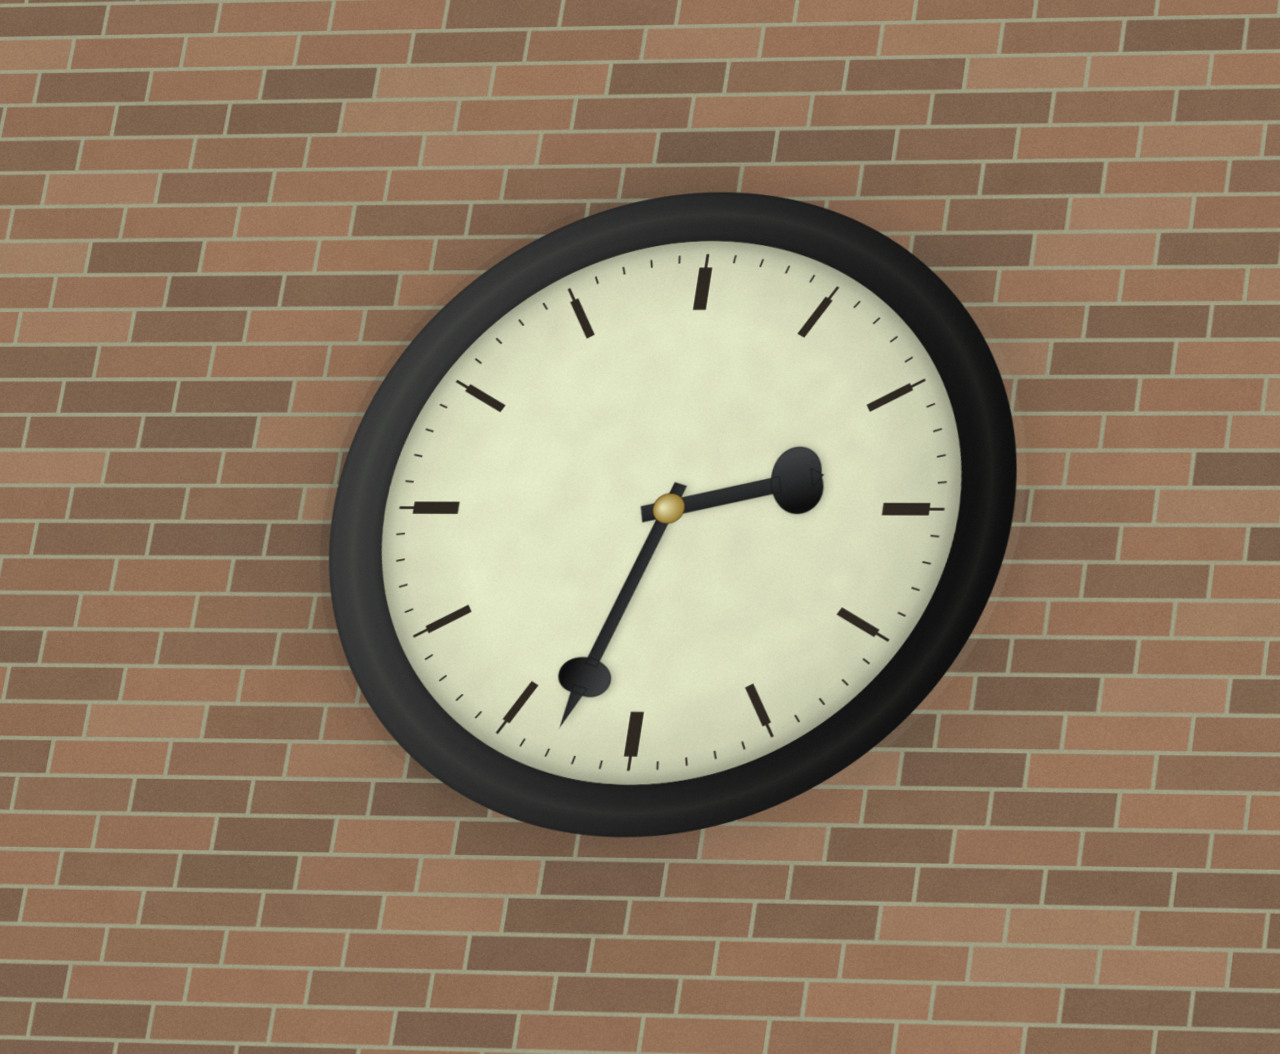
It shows 2h33
